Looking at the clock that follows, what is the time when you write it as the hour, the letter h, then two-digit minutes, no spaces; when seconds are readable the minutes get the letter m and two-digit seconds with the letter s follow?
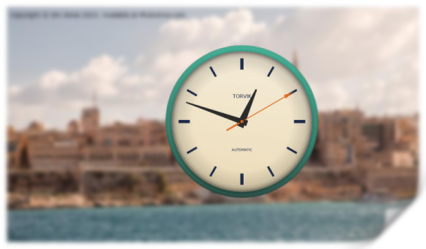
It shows 12h48m10s
